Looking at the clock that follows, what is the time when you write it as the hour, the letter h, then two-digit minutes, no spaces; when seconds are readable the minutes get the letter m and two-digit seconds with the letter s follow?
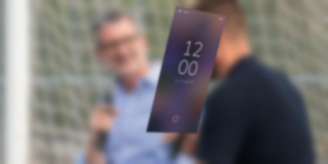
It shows 12h00
